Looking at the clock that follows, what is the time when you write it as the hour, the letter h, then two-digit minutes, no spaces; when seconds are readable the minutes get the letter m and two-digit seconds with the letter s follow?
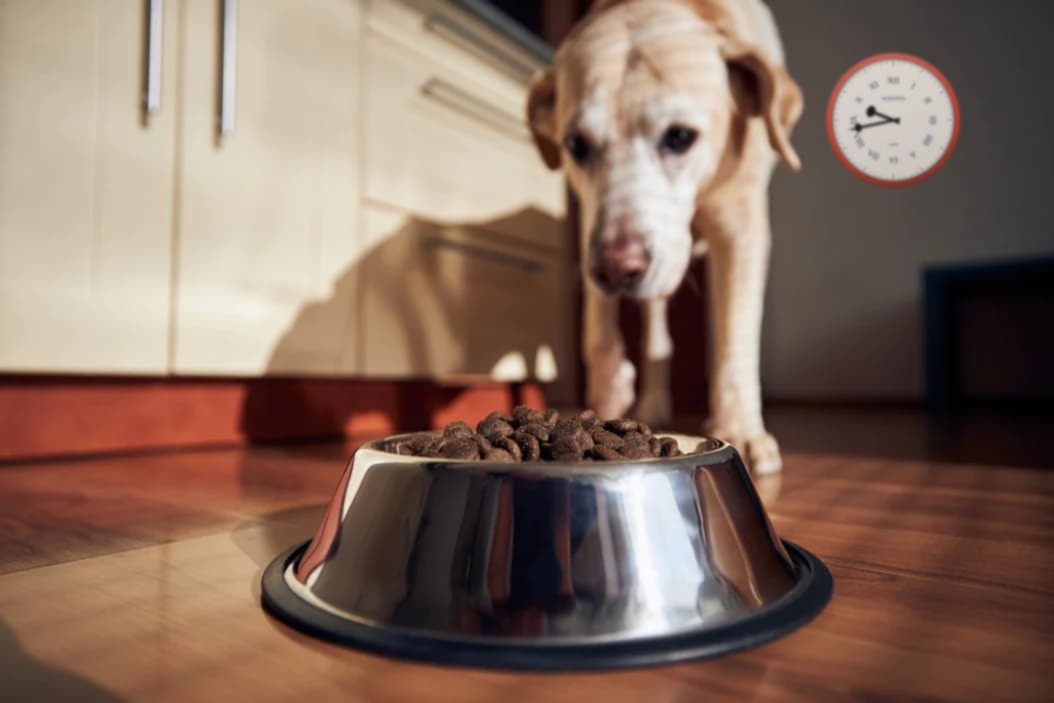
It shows 9h43
